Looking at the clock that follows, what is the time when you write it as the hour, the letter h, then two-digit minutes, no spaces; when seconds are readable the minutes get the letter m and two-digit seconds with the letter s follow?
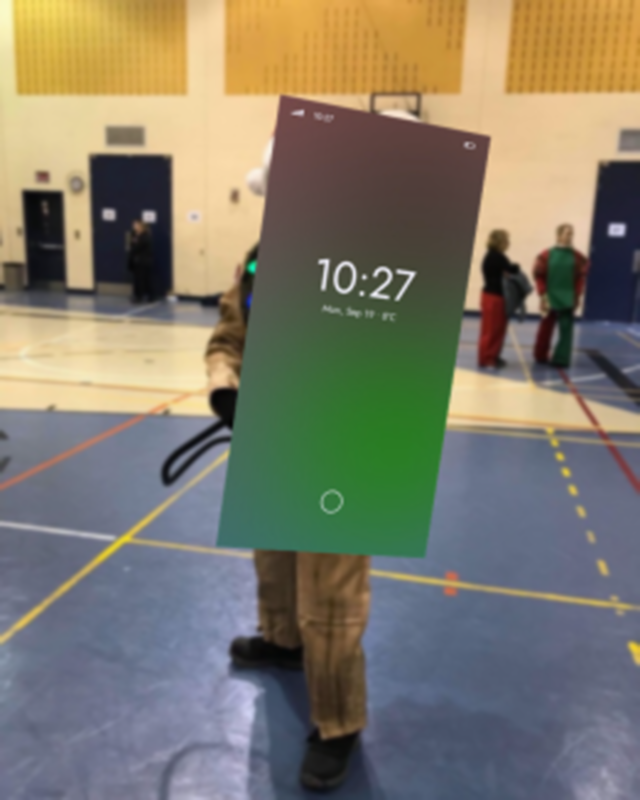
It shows 10h27
